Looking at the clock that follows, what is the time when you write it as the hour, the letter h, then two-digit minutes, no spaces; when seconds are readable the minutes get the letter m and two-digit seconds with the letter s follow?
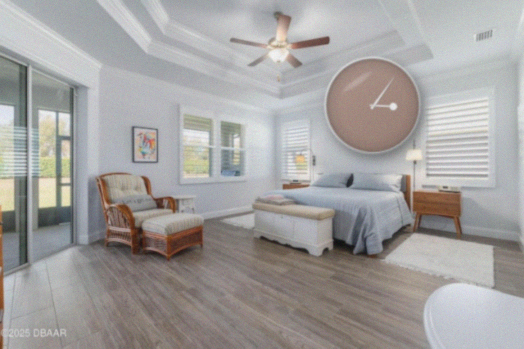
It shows 3h06
